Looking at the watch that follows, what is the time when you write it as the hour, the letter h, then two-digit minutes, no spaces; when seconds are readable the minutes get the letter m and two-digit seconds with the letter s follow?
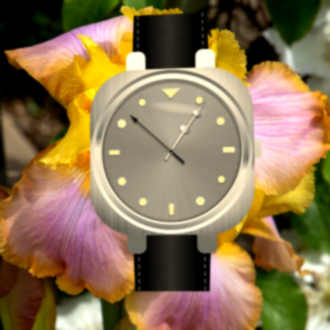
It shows 1h05m52s
